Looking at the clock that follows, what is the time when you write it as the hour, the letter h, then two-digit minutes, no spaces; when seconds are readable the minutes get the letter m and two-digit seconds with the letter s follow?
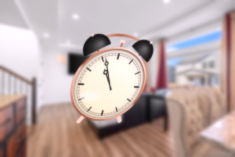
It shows 10h56
